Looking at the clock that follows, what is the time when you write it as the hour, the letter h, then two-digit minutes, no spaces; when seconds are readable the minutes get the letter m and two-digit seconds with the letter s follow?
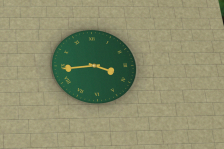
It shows 3h44
